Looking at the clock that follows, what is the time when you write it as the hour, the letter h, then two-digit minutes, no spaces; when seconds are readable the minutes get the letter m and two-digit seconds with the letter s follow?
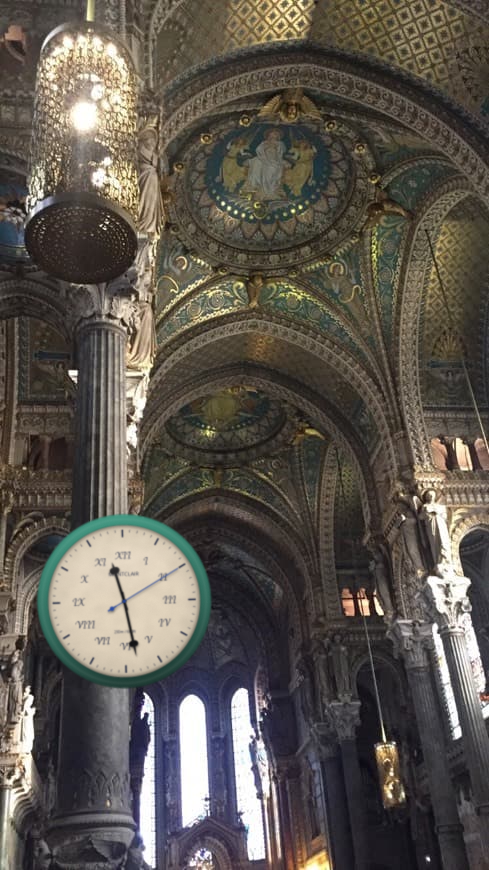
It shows 11h28m10s
